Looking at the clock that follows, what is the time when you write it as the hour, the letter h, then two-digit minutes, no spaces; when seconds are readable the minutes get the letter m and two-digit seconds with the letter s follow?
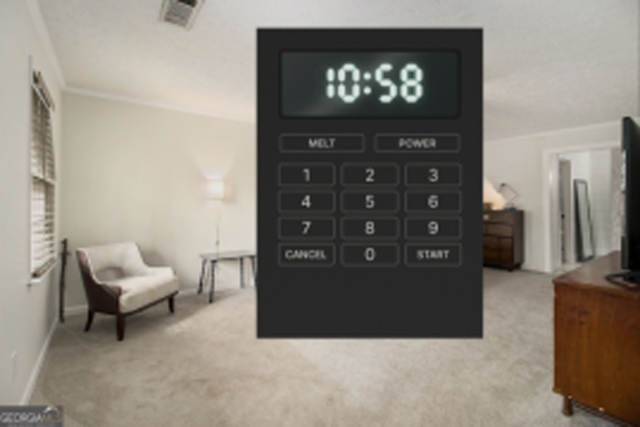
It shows 10h58
